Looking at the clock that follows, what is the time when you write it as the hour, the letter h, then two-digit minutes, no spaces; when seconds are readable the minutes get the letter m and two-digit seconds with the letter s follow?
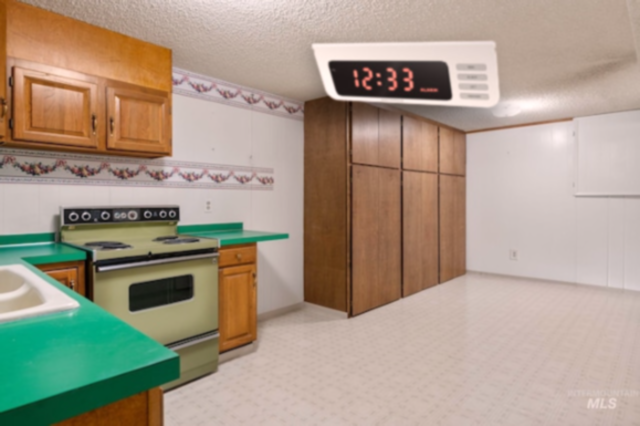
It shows 12h33
